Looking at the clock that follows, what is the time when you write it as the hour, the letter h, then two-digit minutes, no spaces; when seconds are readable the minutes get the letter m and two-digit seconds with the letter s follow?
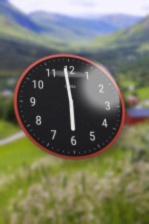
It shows 5h59
